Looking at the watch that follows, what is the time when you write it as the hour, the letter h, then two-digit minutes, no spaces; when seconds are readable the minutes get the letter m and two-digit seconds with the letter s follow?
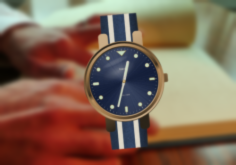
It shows 12h33
